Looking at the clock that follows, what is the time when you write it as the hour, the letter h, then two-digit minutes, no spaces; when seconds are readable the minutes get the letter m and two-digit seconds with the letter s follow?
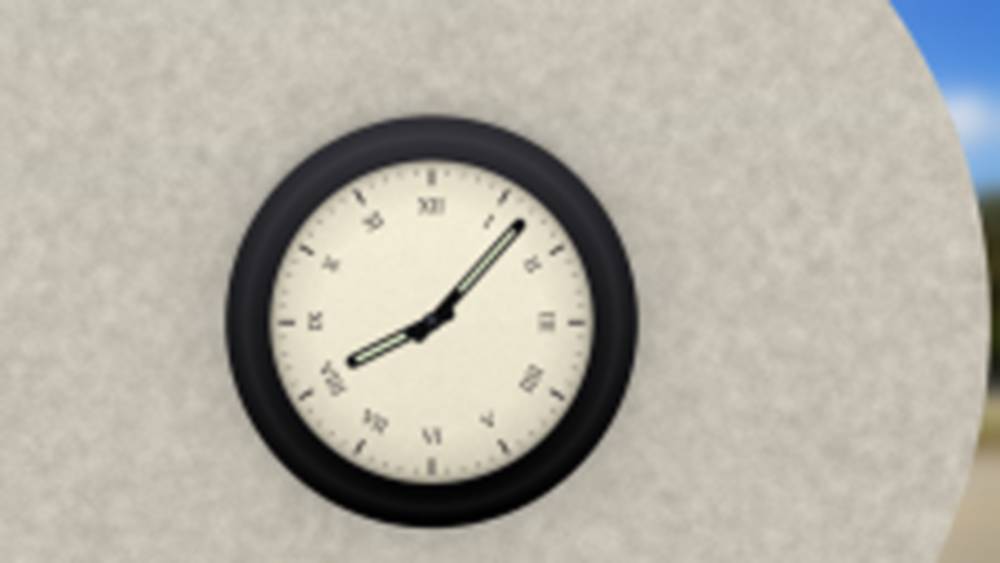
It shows 8h07
